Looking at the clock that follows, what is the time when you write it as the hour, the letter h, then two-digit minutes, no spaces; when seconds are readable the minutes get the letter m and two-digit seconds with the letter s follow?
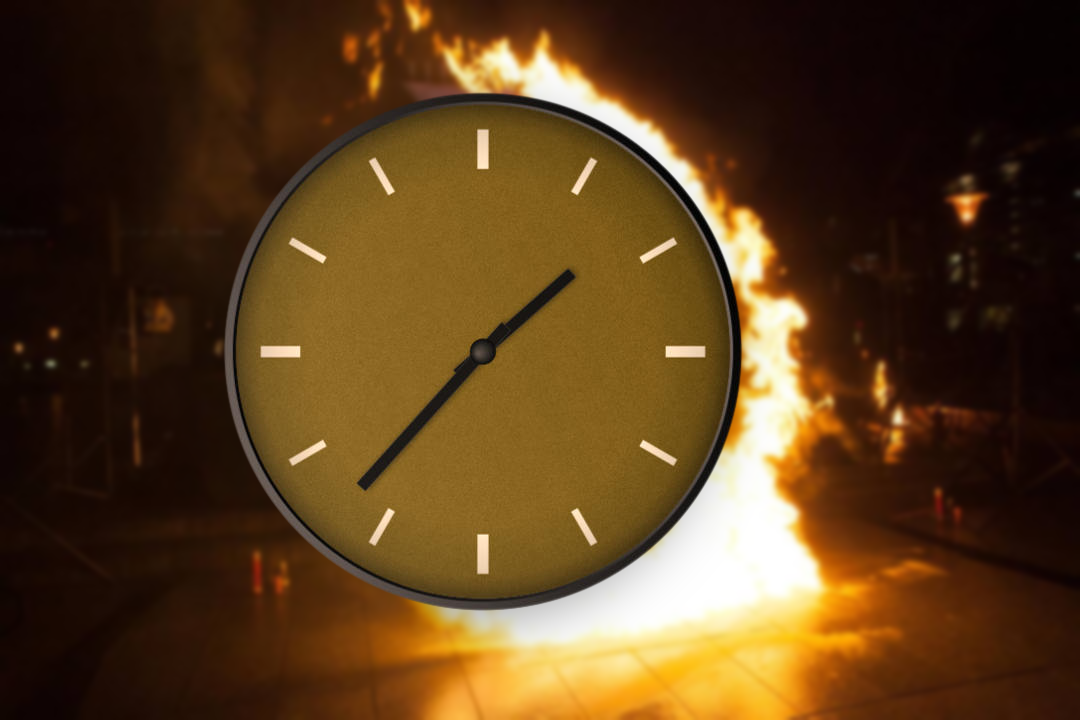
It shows 1h37
